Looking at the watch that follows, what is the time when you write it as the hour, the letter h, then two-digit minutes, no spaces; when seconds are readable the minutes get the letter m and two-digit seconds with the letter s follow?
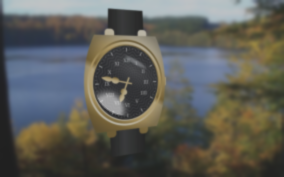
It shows 6h47
